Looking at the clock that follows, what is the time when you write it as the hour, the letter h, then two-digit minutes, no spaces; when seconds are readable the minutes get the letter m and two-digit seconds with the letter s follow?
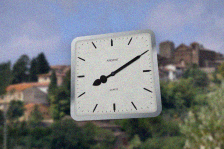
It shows 8h10
